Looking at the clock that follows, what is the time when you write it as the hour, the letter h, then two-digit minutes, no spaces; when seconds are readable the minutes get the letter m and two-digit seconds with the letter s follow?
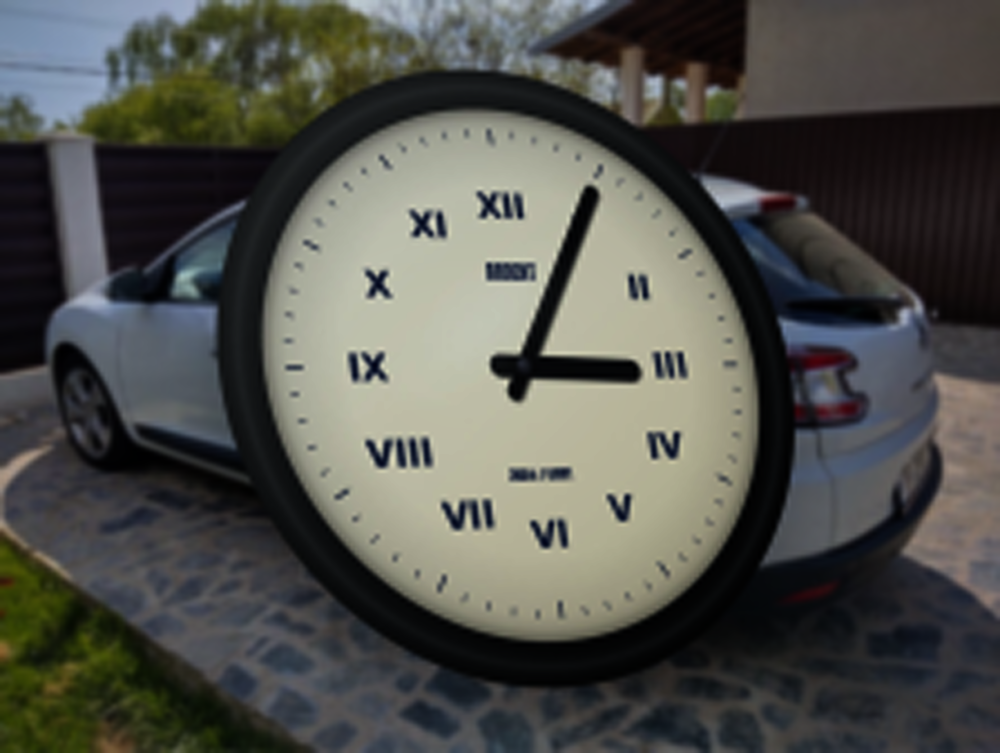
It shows 3h05
